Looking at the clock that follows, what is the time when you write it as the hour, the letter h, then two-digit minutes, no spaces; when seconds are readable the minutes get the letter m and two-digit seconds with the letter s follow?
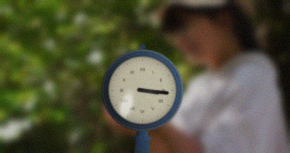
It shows 3h16
